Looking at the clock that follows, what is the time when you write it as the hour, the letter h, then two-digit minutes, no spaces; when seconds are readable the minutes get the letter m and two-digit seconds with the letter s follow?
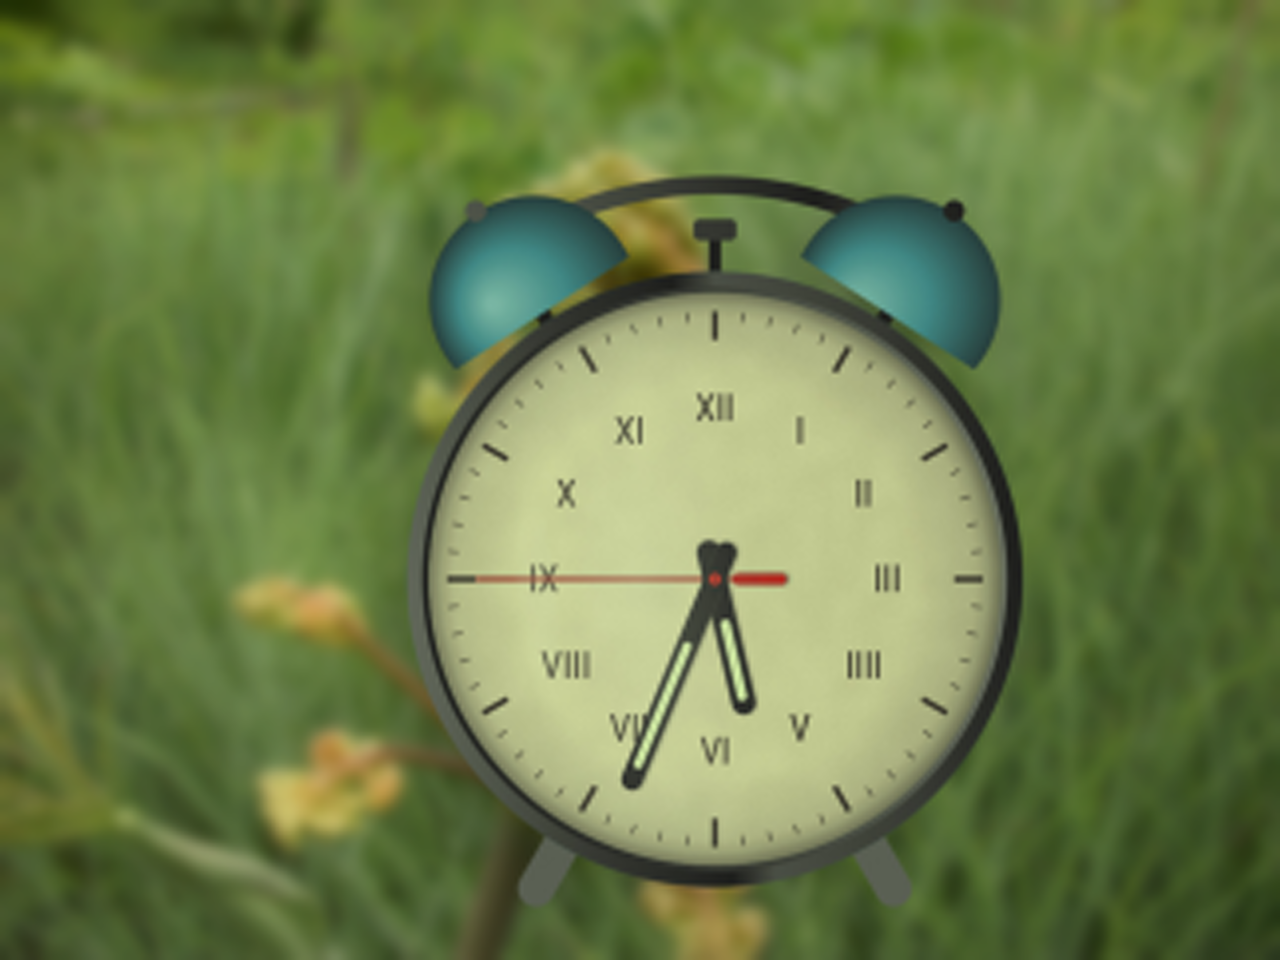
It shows 5h33m45s
